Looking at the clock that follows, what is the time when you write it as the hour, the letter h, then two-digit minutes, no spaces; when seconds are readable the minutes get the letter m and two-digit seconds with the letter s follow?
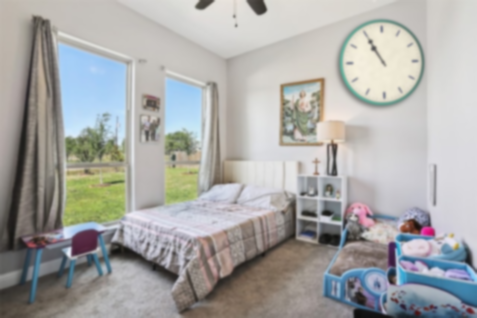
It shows 10h55
